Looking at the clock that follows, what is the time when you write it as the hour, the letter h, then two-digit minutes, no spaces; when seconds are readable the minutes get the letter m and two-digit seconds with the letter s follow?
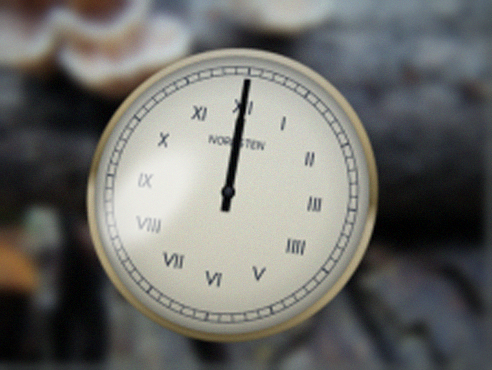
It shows 12h00
